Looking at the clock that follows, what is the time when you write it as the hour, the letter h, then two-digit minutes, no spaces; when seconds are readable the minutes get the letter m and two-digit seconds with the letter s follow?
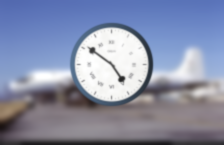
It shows 4h51
